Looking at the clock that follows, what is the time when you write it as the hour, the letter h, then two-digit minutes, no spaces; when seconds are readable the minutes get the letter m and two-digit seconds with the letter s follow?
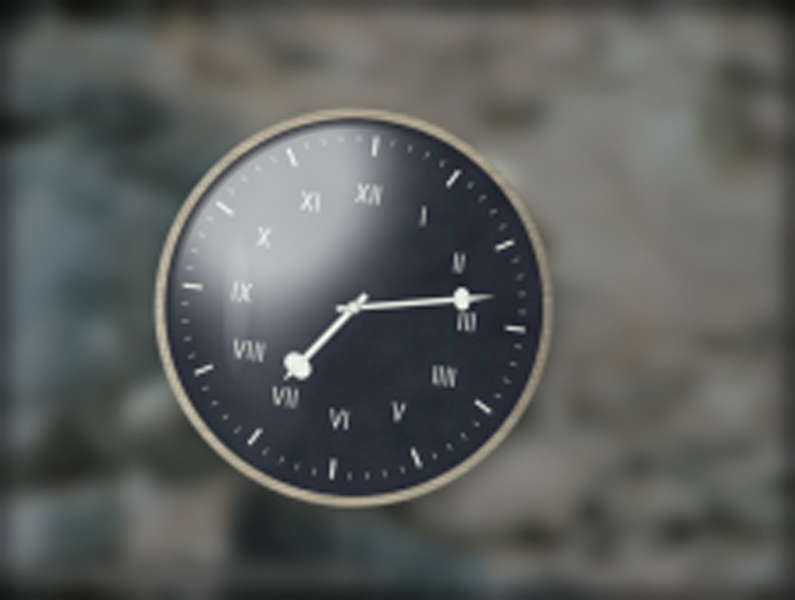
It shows 7h13
